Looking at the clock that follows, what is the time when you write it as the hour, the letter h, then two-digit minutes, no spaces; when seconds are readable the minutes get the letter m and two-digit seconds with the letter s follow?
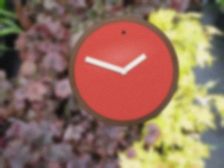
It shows 1h48
